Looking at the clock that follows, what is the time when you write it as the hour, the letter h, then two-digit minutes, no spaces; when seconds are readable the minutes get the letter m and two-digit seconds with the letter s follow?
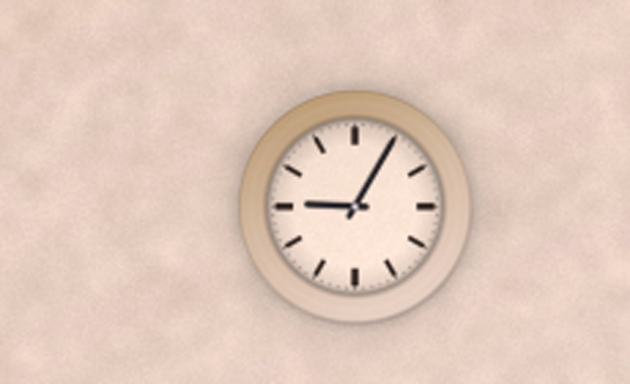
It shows 9h05
